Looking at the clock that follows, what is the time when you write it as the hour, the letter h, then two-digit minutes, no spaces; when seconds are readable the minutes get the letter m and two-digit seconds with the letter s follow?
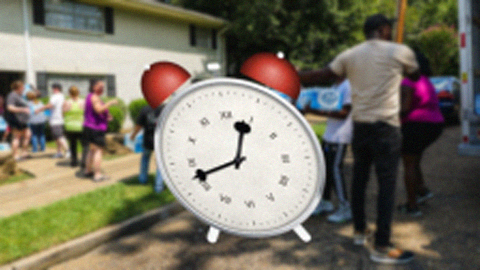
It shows 12h42
